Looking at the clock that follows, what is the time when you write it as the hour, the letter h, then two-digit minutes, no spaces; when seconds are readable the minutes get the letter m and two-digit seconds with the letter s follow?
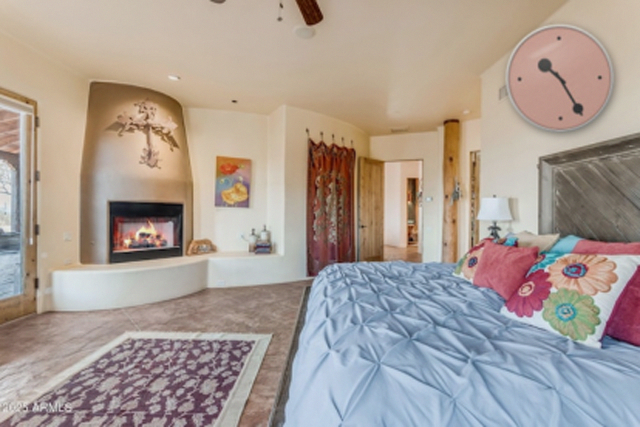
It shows 10h25
